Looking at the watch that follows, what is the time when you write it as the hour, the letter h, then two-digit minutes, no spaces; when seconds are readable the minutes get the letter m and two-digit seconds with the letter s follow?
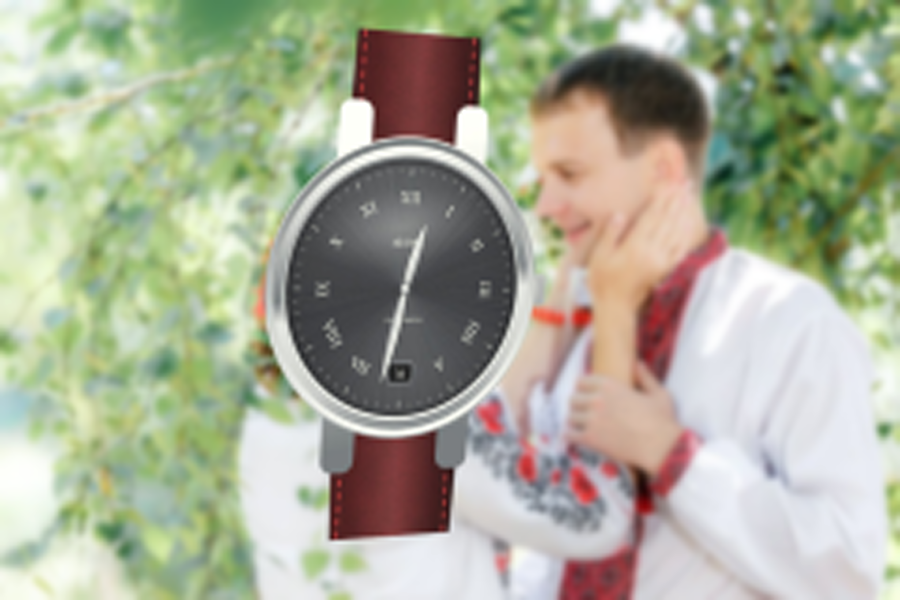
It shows 12h32
